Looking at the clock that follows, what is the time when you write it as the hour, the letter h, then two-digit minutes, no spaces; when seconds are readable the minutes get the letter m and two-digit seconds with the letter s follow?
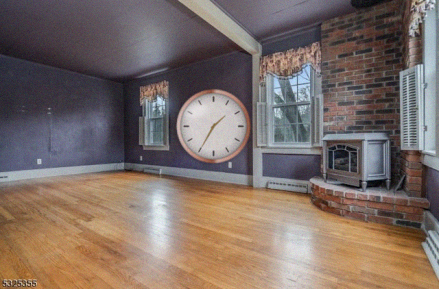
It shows 1h35
